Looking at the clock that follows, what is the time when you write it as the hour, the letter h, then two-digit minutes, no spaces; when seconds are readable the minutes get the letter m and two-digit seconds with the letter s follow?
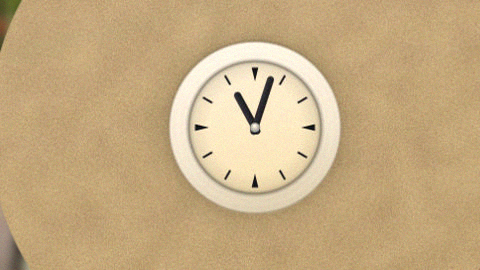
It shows 11h03
